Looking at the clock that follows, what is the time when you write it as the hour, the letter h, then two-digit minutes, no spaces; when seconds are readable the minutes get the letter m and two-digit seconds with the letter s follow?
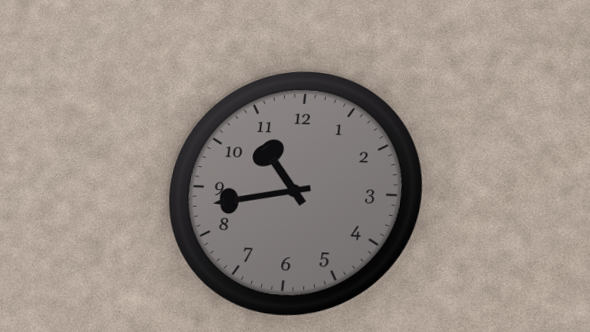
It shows 10h43
